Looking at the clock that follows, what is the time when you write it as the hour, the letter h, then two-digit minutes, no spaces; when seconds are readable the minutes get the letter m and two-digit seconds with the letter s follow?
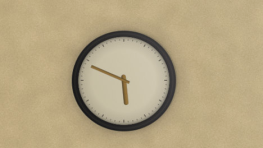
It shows 5h49
